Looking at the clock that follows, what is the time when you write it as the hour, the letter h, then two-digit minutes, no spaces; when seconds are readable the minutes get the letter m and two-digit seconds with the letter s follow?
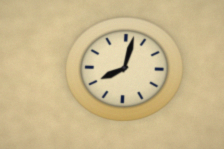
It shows 8h02
